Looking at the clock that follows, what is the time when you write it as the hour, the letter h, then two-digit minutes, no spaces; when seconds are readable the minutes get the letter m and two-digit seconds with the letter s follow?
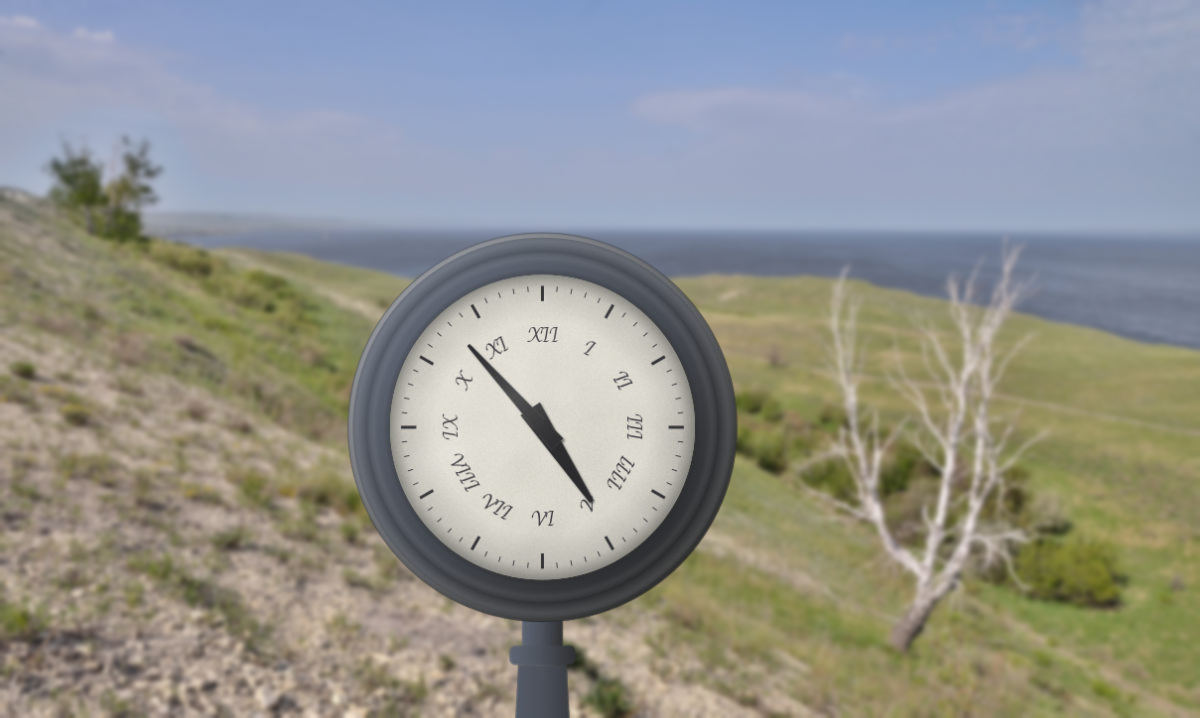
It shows 4h53
